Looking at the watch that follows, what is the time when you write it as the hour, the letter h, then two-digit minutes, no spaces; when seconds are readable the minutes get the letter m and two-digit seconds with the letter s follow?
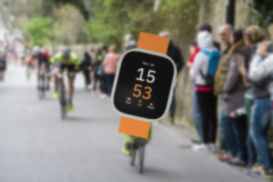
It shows 15h53
